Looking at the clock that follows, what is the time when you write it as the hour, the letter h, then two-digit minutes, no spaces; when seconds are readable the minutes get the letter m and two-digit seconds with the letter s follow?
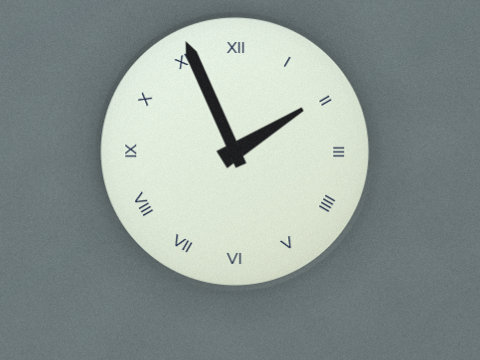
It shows 1h56
